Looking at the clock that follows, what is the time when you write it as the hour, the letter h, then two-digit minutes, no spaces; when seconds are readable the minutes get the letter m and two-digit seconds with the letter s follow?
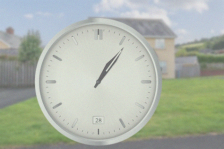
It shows 1h06
